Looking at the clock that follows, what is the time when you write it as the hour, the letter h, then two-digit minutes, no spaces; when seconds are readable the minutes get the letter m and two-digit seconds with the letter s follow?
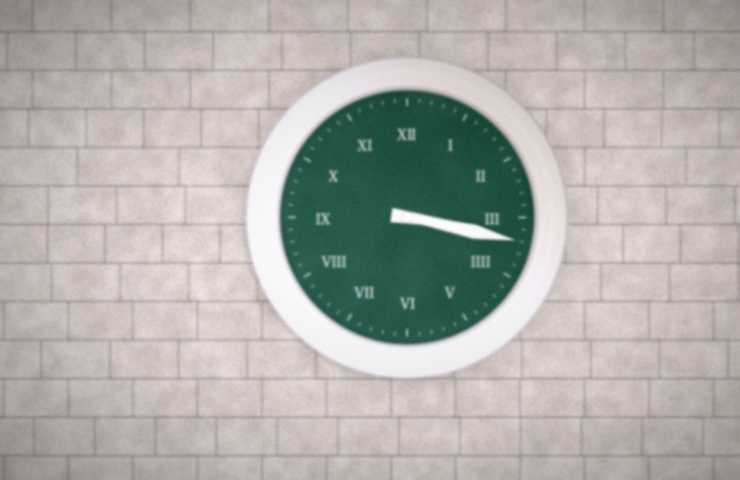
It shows 3h17
